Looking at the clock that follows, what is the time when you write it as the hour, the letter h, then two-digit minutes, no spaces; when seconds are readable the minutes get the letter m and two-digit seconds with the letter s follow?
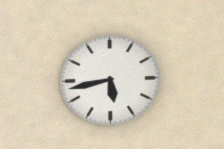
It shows 5h43
